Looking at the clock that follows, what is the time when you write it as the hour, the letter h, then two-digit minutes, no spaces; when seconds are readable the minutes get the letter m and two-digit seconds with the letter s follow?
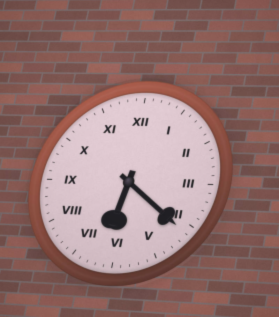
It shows 6h21
